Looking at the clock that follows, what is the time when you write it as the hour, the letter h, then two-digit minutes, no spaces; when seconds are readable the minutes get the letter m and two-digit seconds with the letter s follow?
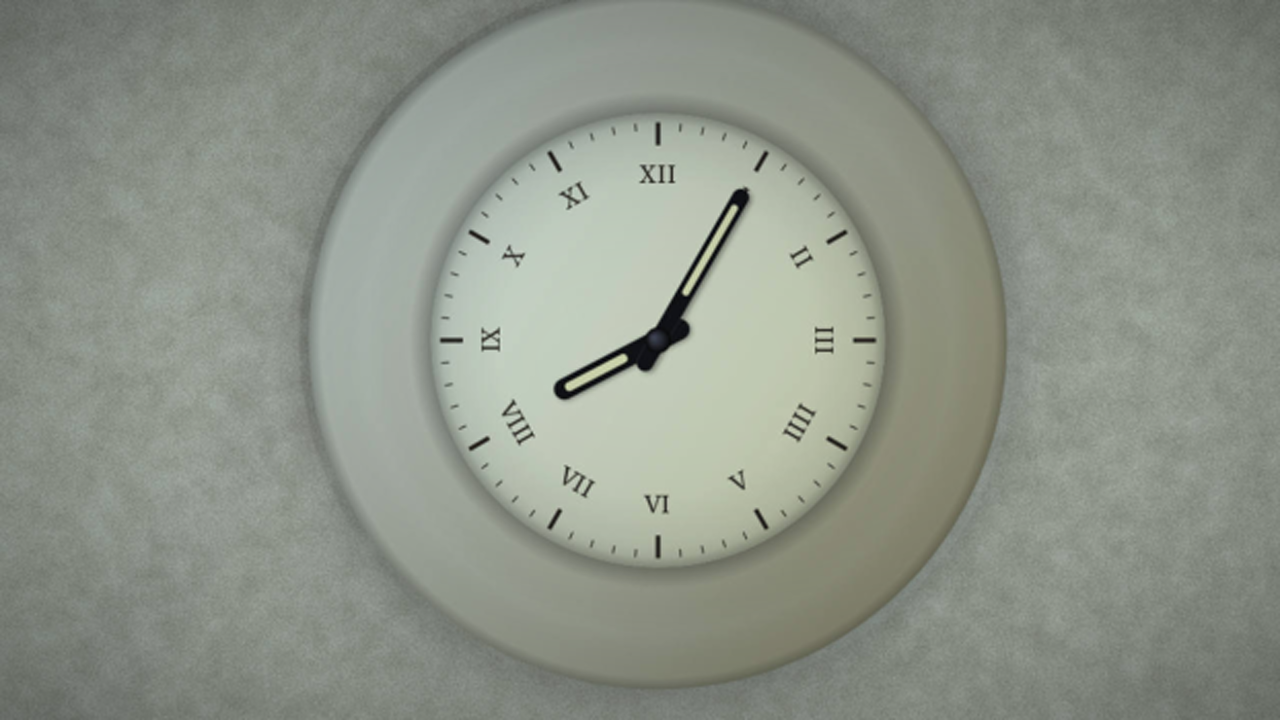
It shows 8h05
